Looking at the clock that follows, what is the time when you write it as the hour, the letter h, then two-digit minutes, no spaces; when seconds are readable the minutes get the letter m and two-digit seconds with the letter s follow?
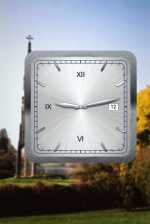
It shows 9h13
